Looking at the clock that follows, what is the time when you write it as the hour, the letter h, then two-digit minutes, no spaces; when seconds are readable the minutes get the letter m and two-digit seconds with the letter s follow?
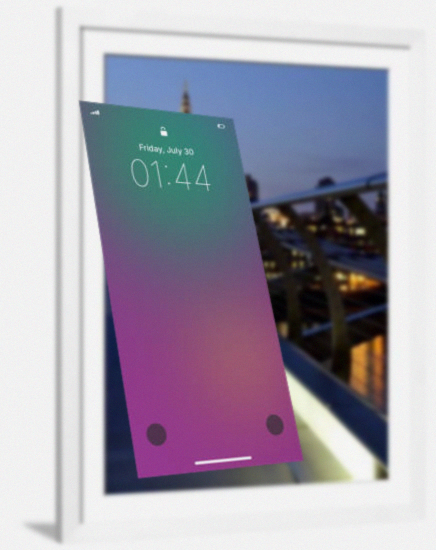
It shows 1h44
